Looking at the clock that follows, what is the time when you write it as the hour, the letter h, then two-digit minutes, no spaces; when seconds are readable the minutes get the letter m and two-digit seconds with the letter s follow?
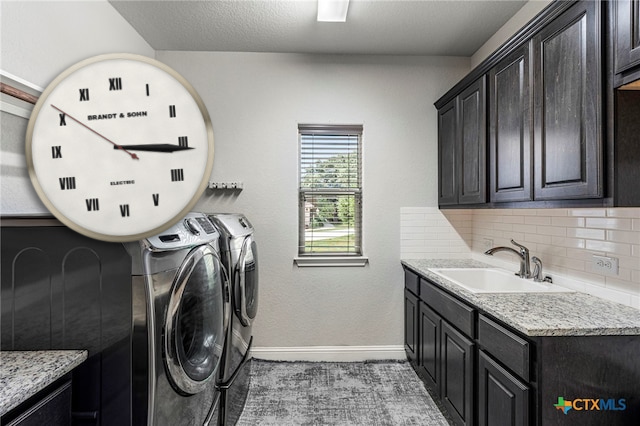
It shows 3h15m51s
